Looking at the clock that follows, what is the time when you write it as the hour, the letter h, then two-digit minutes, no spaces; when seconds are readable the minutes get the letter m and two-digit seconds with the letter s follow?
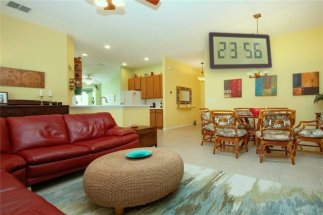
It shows 23h56
